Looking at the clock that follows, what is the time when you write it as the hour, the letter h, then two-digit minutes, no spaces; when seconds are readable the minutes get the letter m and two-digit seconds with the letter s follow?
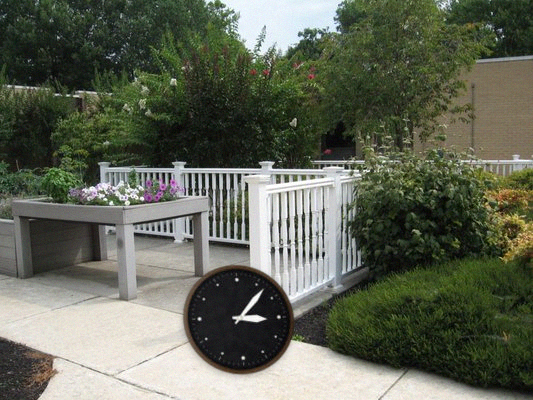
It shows 3h07
